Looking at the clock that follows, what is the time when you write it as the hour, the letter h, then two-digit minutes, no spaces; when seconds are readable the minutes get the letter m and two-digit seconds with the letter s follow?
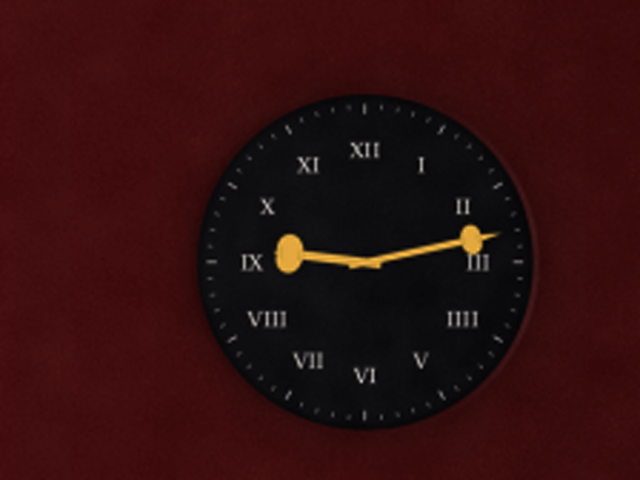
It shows 9h13
